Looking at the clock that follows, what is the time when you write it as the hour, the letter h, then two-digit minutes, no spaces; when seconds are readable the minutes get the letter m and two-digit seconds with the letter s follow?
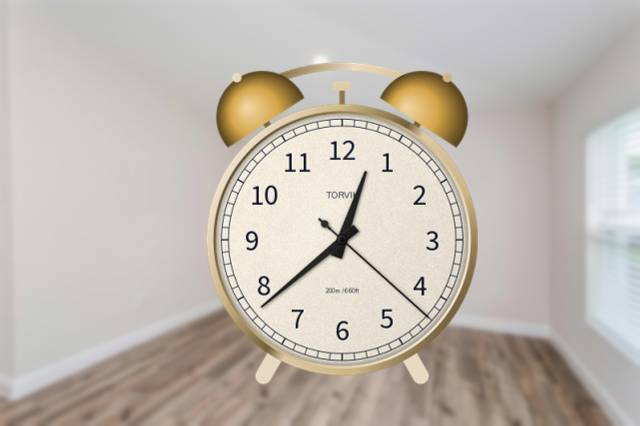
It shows 12h38m22s
